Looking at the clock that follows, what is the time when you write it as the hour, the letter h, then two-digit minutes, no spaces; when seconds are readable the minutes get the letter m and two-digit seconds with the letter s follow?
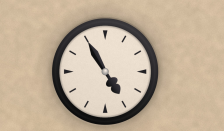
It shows 4h55
